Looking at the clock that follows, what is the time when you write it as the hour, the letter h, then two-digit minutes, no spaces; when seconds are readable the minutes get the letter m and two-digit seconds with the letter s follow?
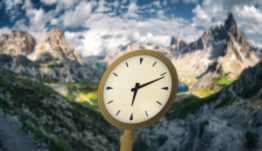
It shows 6h11
